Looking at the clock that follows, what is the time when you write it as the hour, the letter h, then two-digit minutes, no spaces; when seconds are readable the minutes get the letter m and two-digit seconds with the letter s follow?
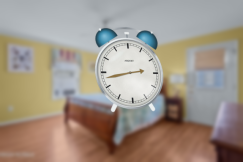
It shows 2h43
